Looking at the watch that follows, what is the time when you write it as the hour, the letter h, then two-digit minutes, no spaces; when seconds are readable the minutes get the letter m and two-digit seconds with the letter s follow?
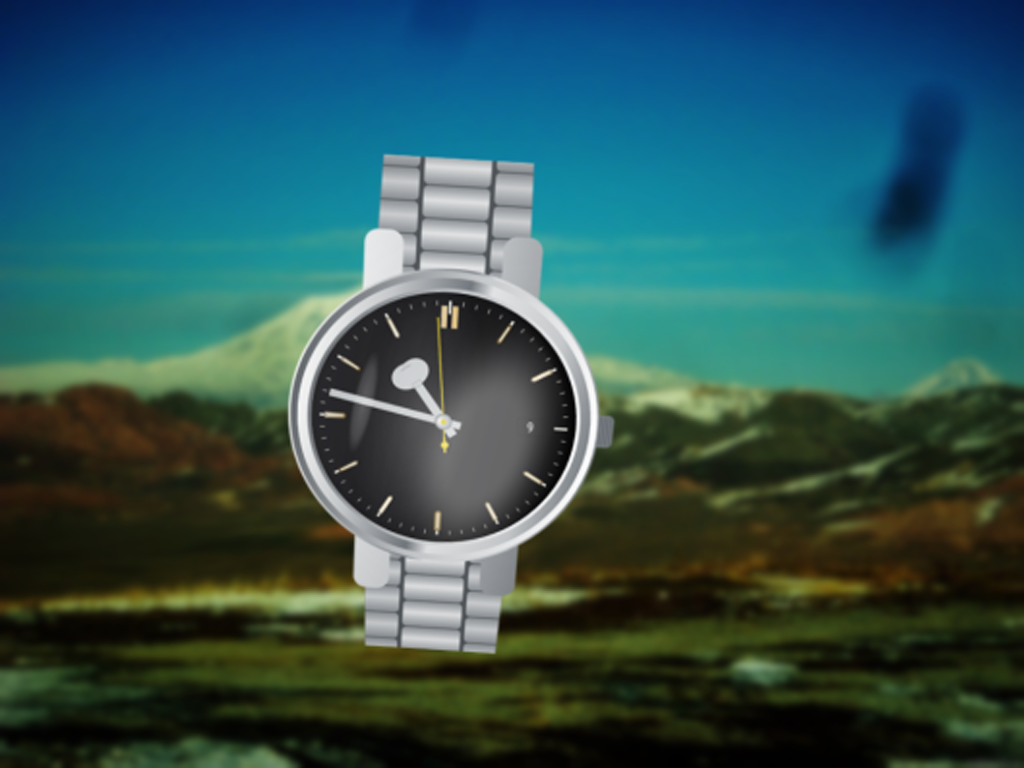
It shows 10h46m59s
